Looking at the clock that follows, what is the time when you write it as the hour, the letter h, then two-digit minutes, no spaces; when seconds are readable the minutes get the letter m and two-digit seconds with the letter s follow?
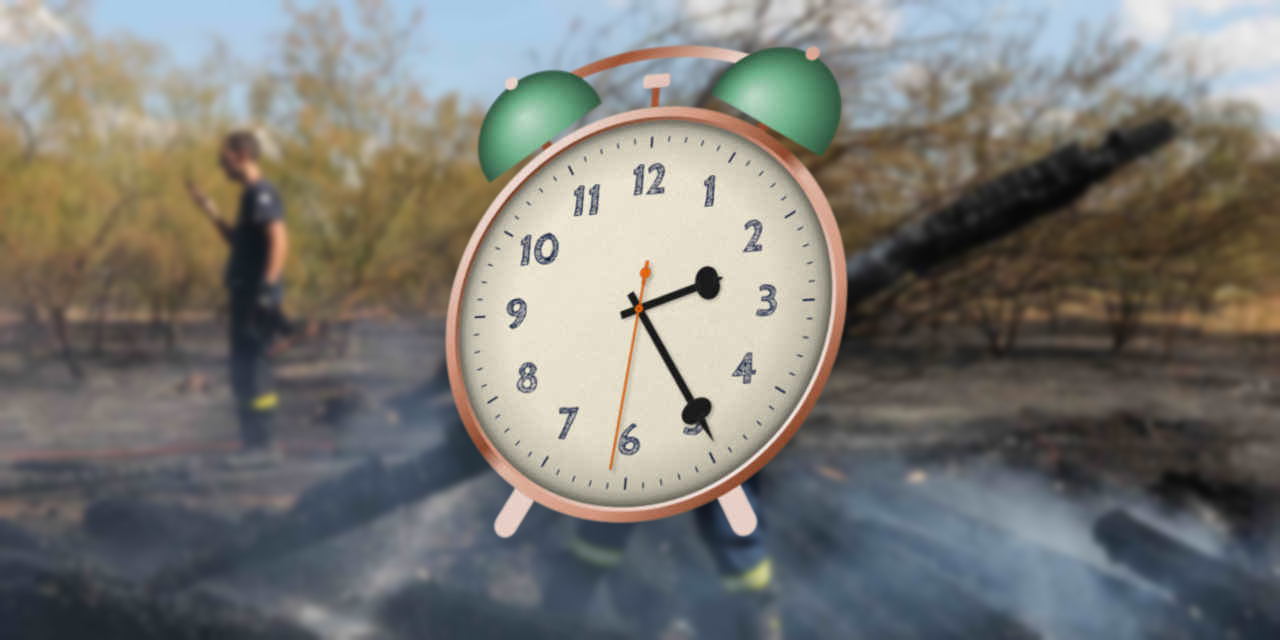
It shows 2h24m31s
